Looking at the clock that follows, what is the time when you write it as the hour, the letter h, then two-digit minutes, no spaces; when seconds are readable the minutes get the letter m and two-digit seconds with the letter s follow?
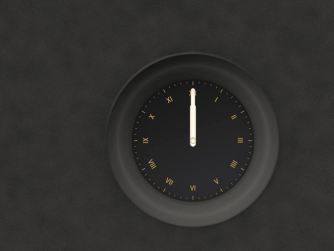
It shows 12h00
